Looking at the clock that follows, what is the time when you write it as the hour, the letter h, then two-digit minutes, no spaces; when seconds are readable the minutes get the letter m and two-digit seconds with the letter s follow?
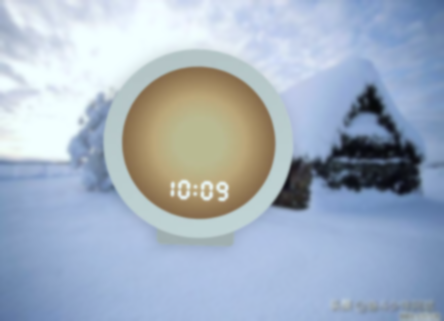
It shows 10h09
